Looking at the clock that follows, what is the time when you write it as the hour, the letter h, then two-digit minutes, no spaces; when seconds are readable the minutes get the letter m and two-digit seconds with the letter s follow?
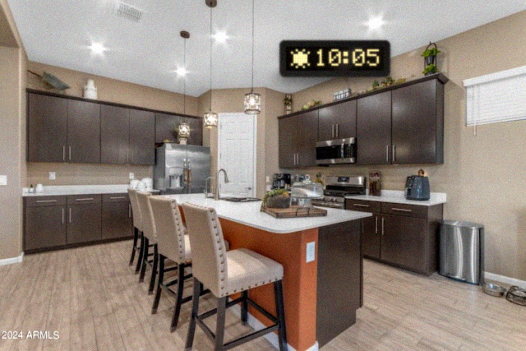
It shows 10h05
